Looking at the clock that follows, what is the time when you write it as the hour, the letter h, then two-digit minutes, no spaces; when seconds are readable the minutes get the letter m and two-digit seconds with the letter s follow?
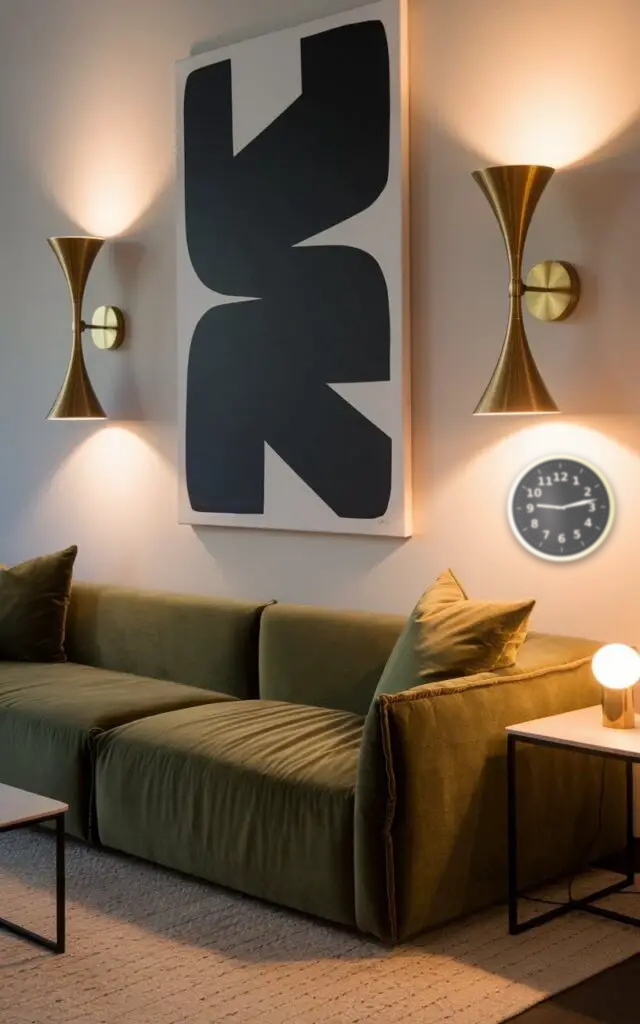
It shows 9h13
